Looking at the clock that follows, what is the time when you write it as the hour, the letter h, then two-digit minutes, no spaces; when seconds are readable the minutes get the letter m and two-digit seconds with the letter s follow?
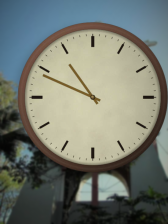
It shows 10h49
